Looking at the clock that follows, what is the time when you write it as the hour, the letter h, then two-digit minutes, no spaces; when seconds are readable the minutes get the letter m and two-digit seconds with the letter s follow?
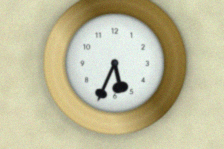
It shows 5h34
